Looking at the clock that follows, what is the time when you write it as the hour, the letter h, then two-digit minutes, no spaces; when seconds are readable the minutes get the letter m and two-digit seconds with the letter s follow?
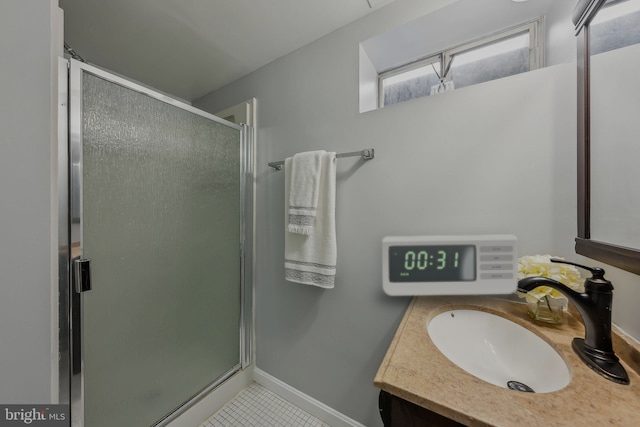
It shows 0h31
